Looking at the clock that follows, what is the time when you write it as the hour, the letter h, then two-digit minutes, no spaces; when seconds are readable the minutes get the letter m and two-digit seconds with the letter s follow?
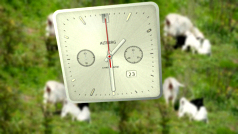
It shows 1h30
